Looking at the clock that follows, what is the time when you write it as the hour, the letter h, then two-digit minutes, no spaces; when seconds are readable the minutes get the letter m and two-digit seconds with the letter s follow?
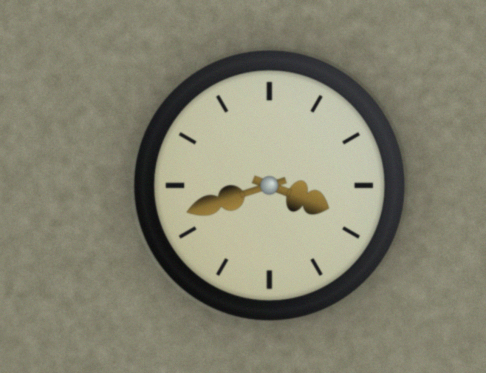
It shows 3h42
